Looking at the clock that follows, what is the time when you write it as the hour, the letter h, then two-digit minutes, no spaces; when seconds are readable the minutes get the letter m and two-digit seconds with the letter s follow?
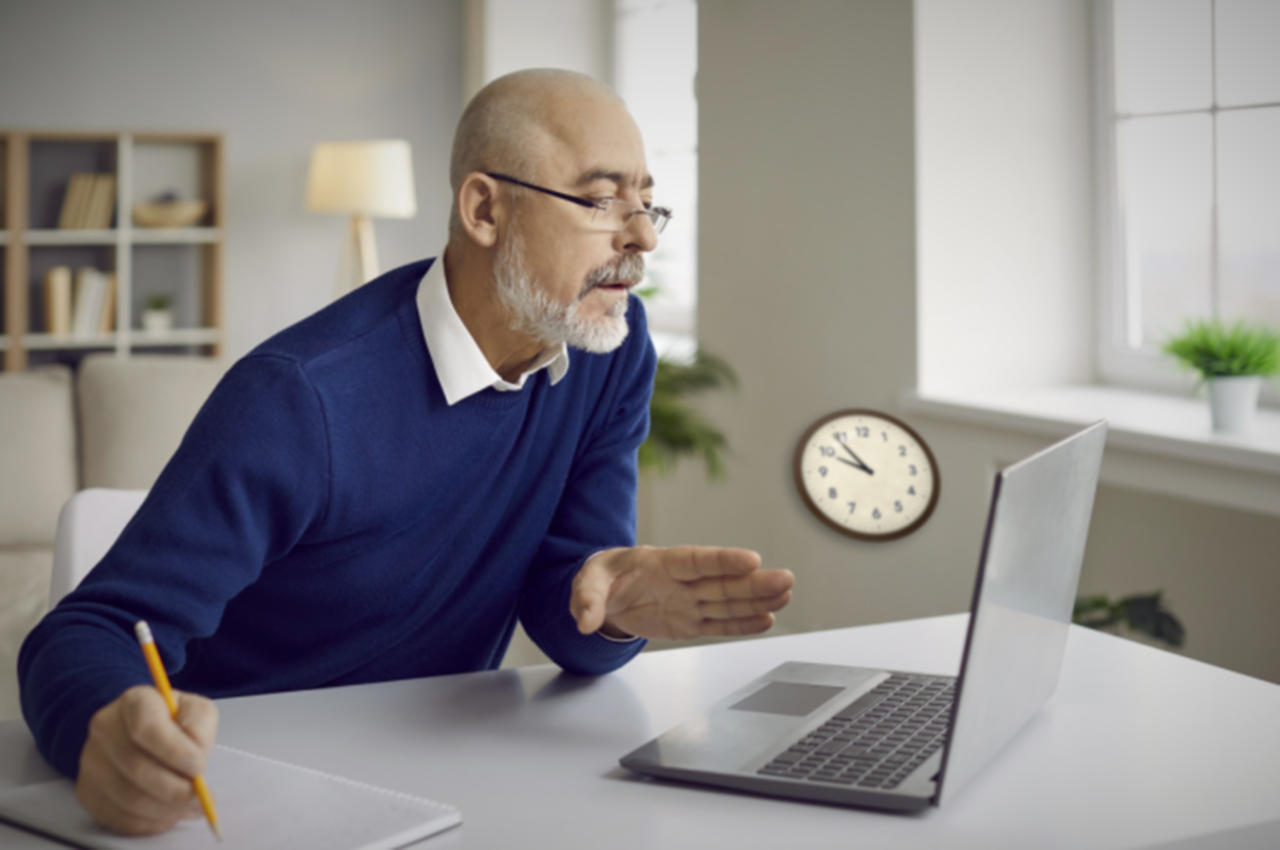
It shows 9h54
